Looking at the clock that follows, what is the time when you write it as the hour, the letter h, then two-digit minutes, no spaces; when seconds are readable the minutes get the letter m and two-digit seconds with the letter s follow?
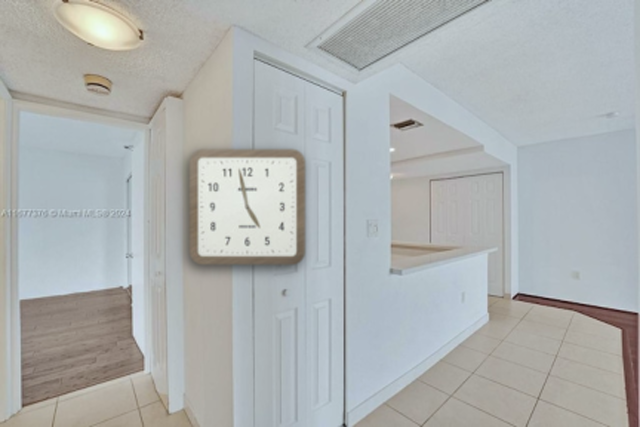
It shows 4h58
